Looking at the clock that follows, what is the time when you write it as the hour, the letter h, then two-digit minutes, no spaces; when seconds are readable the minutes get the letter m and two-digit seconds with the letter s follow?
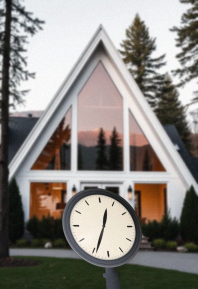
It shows 12h34
